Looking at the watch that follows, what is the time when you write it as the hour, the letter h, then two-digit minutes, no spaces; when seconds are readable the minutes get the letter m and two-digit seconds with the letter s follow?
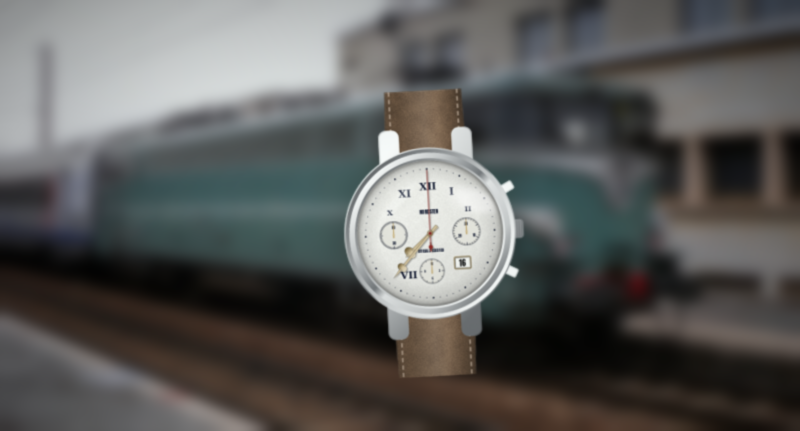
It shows 7h37
